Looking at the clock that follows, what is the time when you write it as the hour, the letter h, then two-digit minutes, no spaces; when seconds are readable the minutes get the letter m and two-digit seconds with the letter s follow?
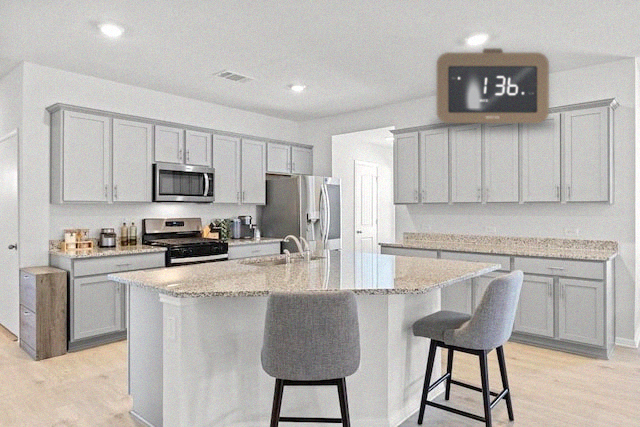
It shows 1h36
